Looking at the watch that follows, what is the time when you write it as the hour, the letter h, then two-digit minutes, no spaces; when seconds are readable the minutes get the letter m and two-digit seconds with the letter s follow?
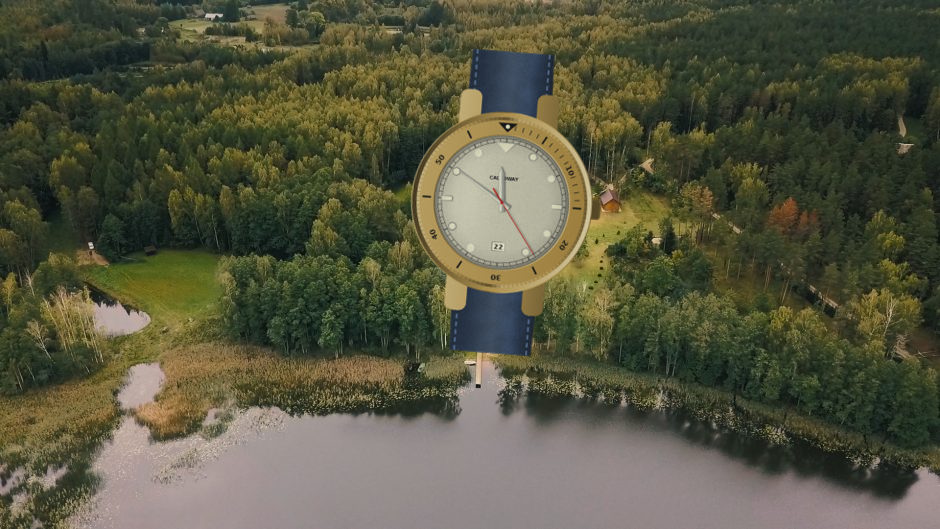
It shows 11h50m24s
